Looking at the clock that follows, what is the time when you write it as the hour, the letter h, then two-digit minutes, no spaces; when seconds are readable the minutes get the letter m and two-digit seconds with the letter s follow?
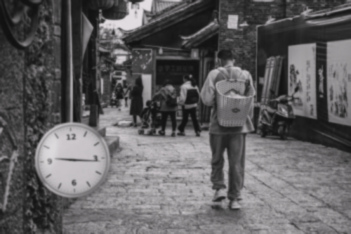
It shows 9h16
